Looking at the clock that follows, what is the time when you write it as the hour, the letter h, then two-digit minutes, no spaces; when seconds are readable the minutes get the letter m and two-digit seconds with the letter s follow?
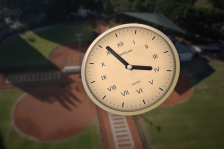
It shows 3h56
